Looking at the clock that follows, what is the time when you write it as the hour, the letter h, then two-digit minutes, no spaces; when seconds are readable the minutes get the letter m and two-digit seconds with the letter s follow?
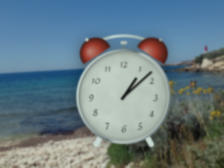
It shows 1h08
